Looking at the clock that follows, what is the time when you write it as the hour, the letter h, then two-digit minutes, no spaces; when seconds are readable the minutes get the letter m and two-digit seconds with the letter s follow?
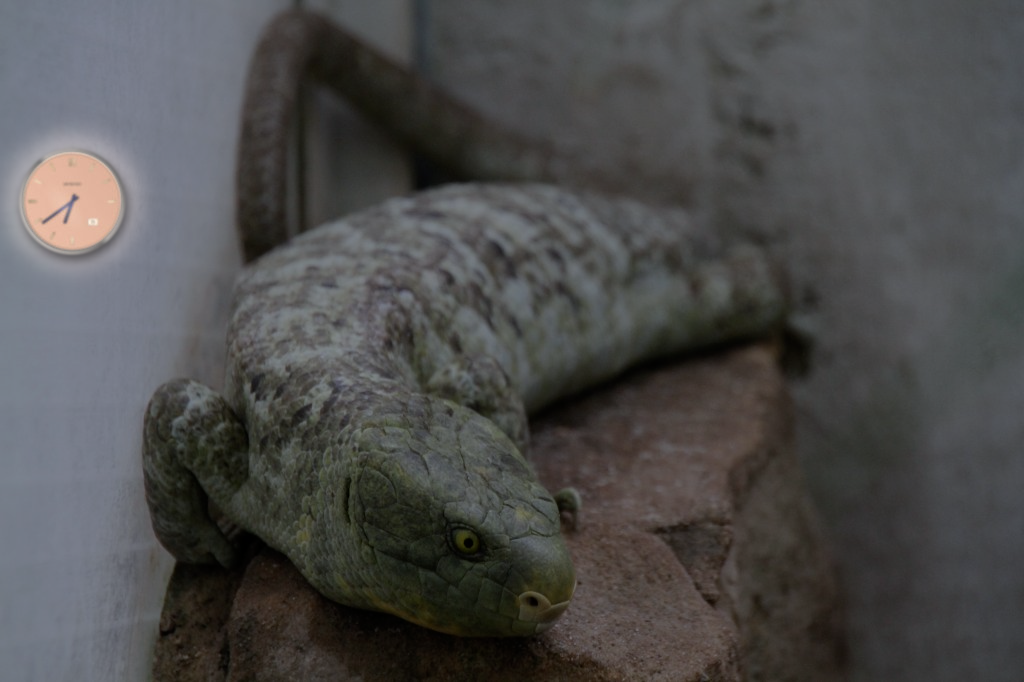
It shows 6h39
